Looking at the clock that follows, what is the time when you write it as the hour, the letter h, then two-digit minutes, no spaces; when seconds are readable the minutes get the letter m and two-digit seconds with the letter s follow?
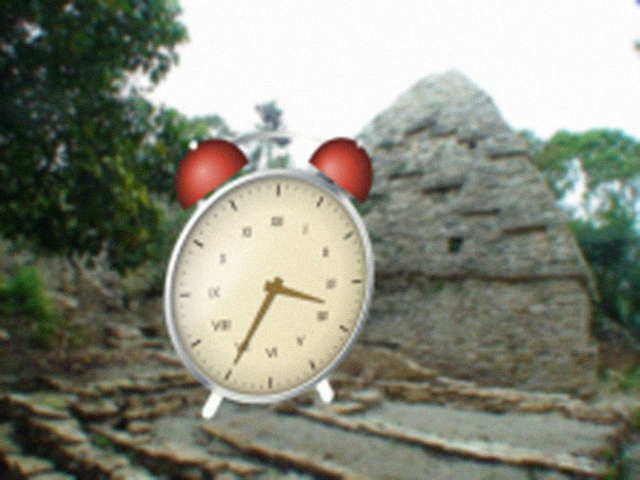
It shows 3h35
